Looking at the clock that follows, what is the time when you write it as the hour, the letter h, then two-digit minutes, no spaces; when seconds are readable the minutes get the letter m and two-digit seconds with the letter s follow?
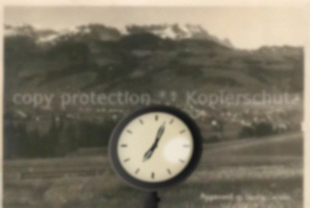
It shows 7h03
